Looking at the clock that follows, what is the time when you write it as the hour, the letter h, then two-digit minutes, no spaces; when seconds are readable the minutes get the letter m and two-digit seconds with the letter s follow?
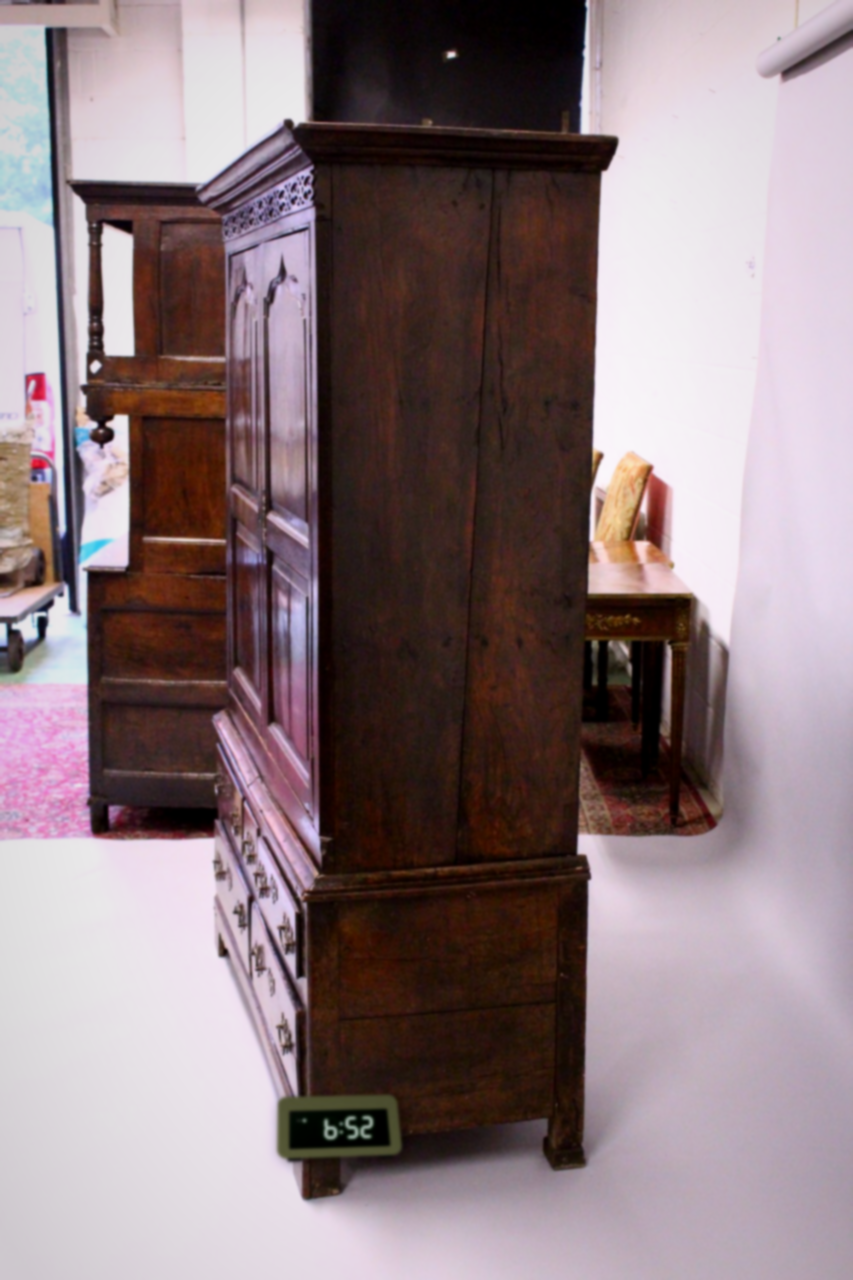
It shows 6h52
